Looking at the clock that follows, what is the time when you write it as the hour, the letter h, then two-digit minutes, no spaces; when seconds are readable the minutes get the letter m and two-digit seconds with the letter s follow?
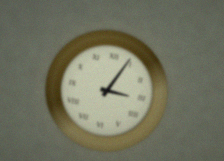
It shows 3h04
